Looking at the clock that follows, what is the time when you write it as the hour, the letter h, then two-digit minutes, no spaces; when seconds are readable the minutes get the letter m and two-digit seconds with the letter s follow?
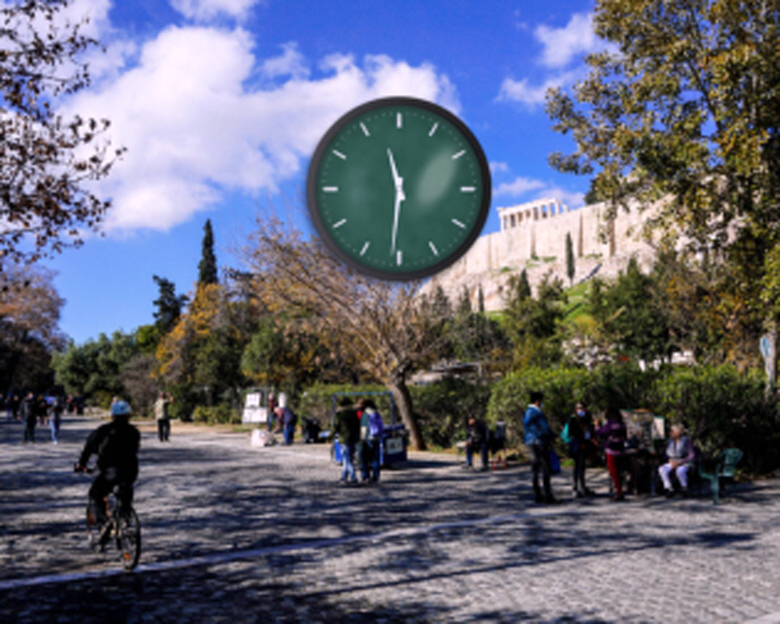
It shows 11h31
